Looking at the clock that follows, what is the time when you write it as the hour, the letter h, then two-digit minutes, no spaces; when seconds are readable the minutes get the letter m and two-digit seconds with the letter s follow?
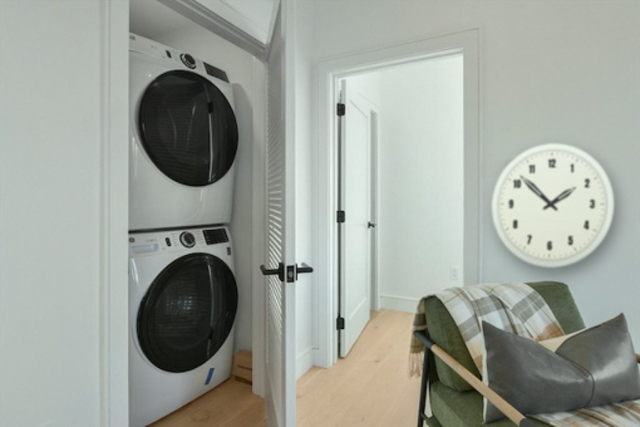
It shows 1h52
